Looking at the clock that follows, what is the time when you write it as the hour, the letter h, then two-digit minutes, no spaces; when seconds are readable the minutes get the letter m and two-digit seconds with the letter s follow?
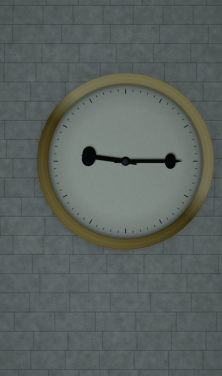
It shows 9h15
